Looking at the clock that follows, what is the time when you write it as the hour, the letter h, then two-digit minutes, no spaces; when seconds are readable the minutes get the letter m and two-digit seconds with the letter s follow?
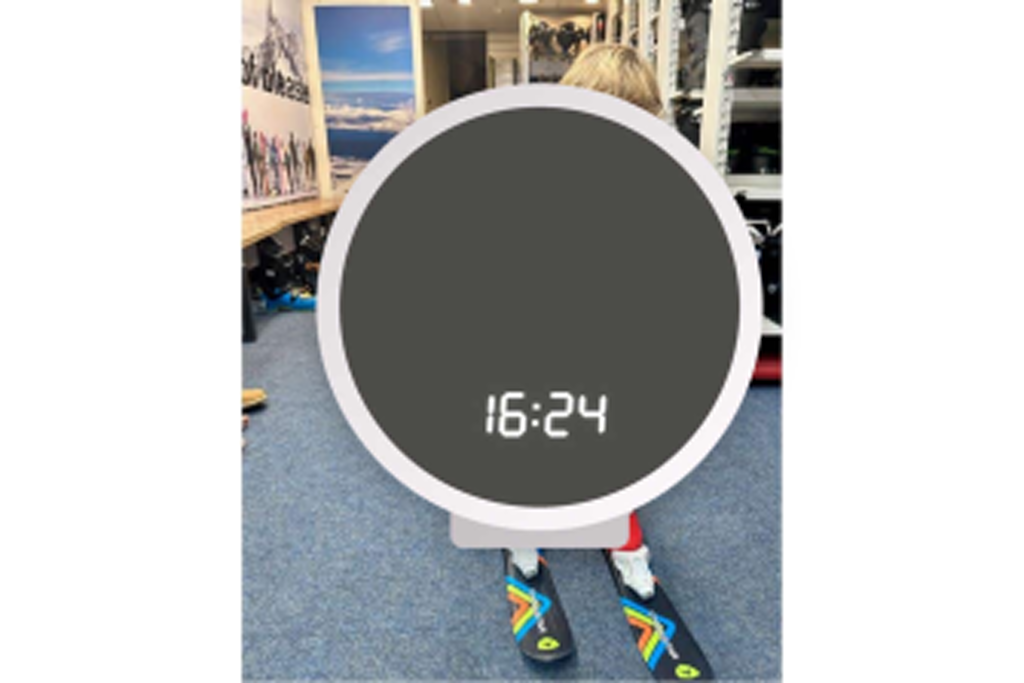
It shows 16h24
